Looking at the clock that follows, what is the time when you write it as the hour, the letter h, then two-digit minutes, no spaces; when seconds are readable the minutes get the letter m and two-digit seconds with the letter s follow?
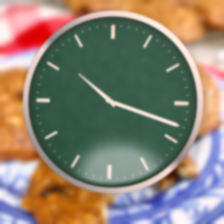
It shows 10h18
